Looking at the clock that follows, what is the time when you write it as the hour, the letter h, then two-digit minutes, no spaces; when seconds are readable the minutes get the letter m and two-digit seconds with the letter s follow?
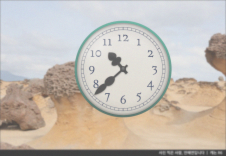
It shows 10h38
